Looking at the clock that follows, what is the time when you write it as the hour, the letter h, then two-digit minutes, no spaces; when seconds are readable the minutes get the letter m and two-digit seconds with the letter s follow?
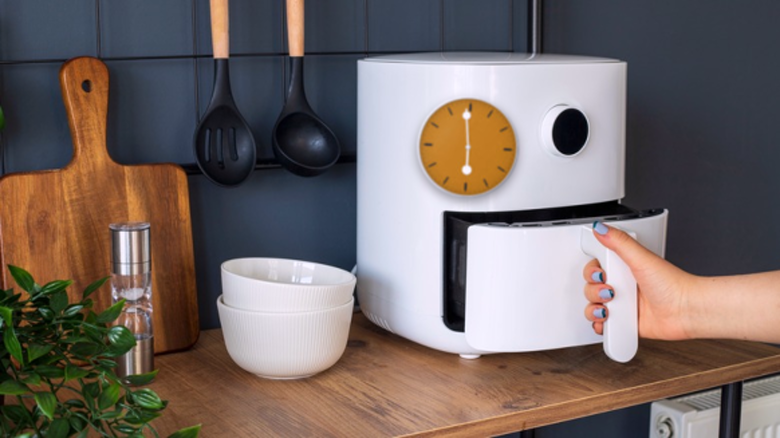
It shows 5h59
